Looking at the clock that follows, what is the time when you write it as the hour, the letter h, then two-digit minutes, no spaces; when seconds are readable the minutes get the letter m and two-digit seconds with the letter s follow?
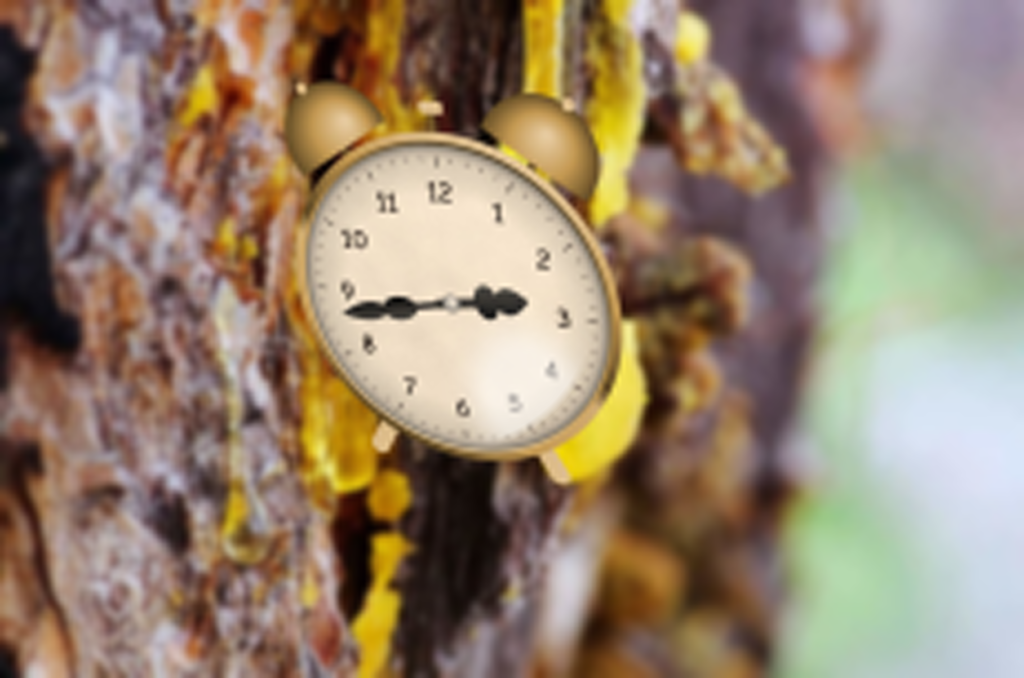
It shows 2h43
